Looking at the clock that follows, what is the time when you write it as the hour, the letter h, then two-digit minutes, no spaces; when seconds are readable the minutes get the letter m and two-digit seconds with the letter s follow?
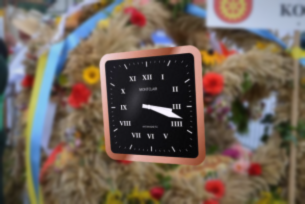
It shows 3h18
